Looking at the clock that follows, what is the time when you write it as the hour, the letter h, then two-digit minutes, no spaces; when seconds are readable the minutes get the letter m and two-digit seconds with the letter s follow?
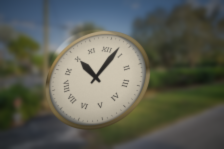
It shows 10h03
